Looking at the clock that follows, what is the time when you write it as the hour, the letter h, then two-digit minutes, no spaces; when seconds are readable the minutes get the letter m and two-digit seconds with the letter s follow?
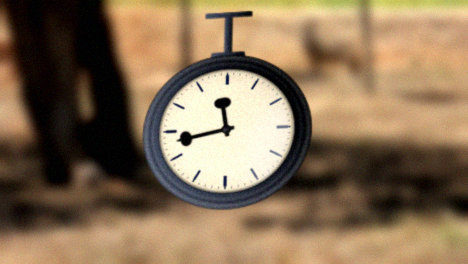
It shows 11h43
